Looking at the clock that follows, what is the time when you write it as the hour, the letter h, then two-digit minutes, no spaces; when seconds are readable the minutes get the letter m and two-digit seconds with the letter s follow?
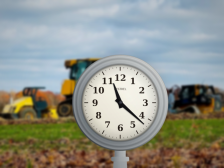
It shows 11h22
